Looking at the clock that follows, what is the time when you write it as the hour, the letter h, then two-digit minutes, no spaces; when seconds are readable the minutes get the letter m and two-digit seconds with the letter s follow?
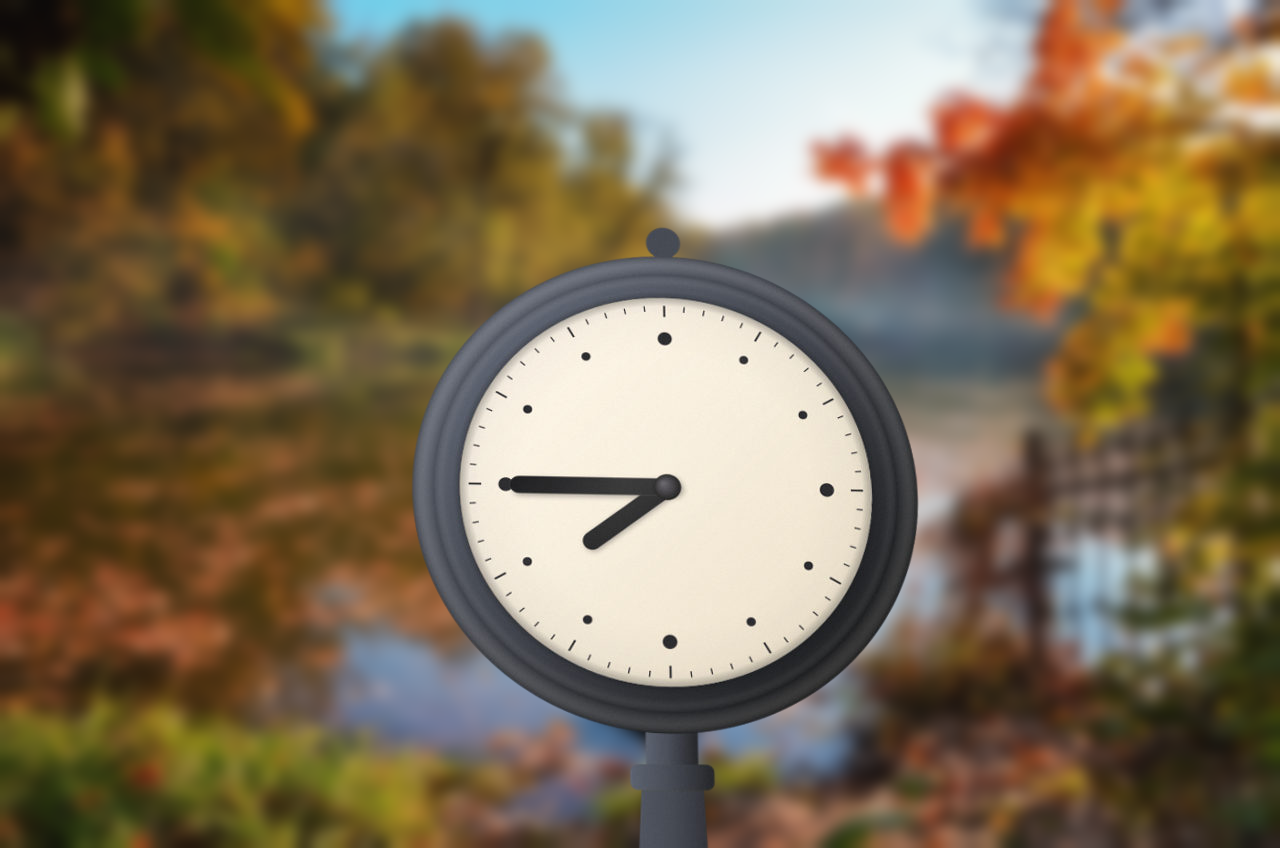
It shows 7h45
